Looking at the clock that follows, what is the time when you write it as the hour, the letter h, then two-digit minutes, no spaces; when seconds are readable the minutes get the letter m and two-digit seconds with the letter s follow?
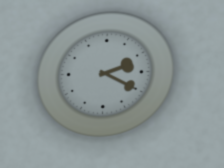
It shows 2h20
